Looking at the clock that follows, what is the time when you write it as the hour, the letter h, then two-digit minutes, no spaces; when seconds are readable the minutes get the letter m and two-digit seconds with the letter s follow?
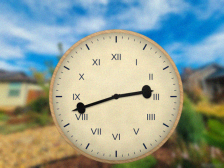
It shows 2h42
